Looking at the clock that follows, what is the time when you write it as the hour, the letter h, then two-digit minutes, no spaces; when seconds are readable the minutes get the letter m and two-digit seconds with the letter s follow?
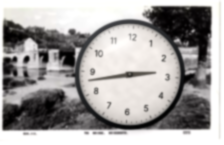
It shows 2h43
